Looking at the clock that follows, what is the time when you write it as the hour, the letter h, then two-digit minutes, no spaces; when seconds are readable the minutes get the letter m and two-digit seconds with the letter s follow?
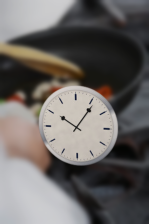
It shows 10h06
